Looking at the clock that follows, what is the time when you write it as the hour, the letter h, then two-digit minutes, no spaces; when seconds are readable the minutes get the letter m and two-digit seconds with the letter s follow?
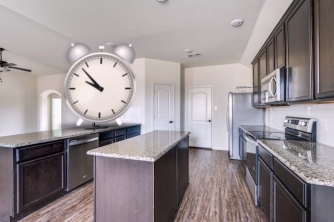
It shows 9h53
